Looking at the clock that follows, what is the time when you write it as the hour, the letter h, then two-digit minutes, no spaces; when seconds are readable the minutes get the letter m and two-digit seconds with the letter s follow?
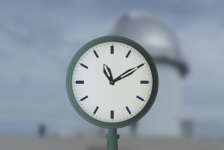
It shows 11h10
